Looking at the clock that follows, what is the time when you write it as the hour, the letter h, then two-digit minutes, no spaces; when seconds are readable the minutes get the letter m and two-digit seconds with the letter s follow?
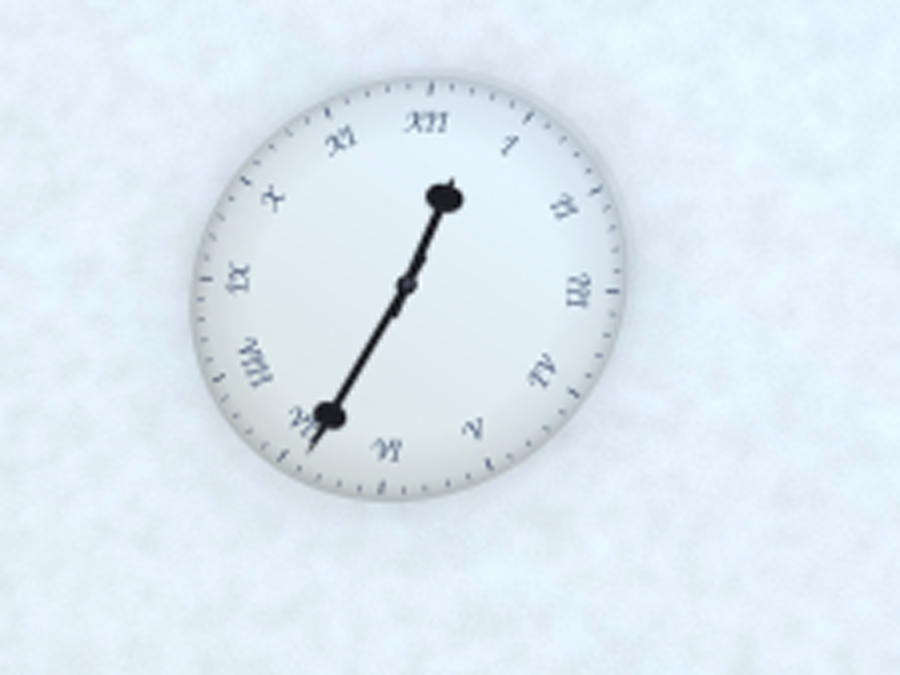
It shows 12h34
